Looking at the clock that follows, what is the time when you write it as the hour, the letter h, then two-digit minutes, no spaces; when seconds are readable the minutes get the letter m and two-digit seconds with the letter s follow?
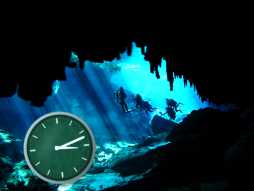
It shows 3h12
